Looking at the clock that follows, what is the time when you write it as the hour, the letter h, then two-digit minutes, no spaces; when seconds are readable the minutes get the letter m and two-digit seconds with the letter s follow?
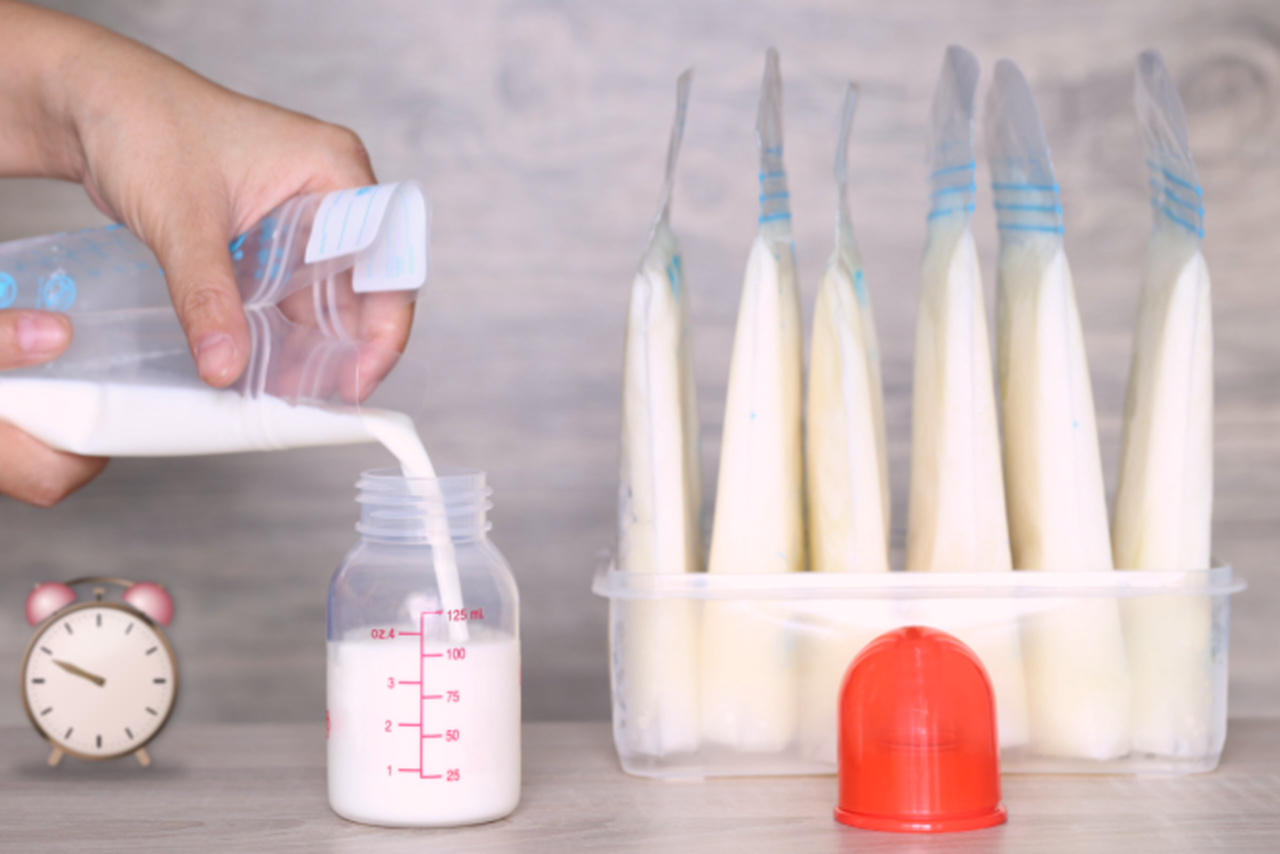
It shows 9h49
